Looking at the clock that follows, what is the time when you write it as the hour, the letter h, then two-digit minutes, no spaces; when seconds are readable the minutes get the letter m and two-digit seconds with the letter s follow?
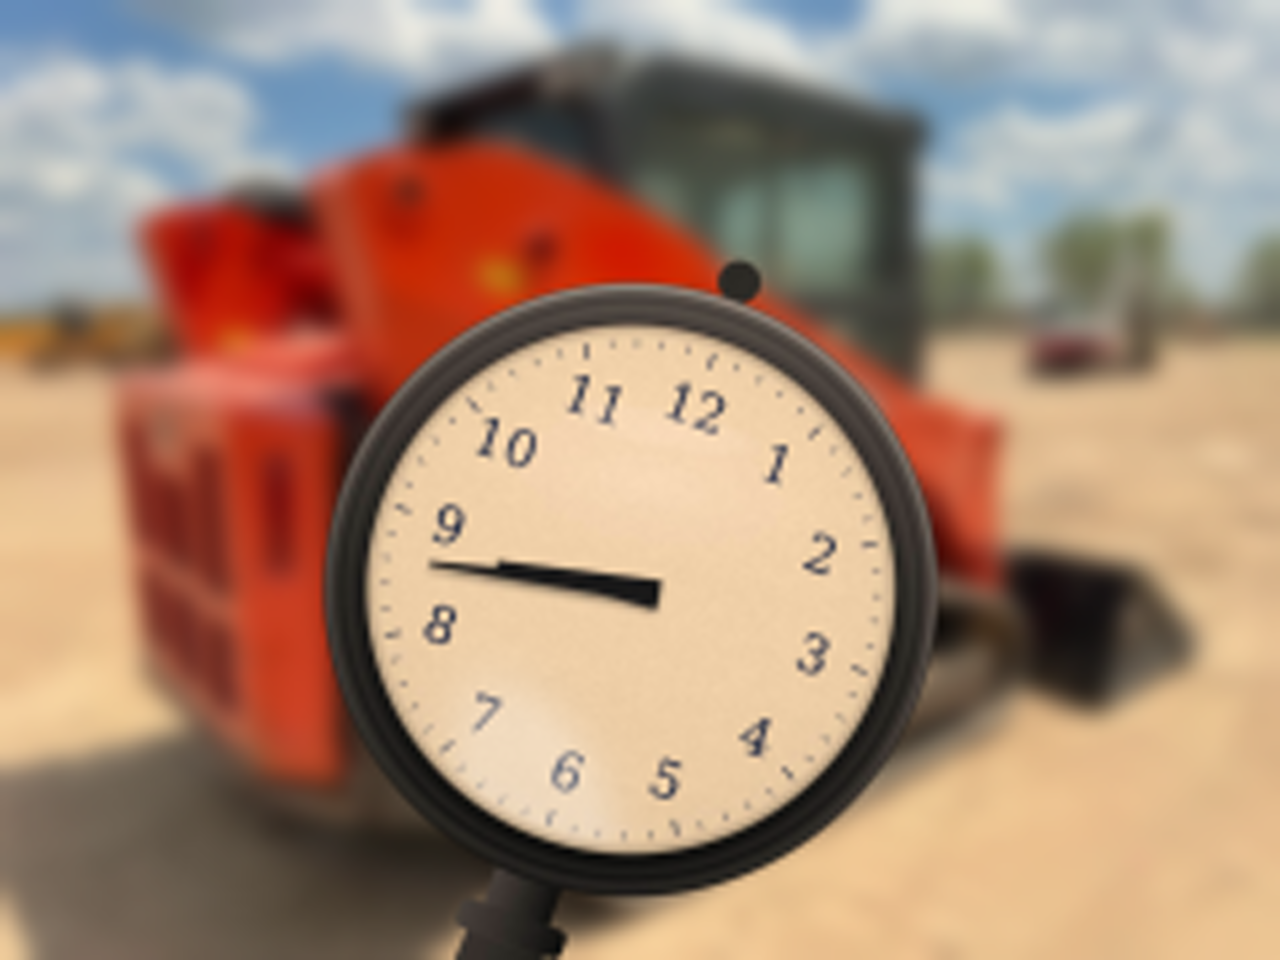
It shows 8h43
